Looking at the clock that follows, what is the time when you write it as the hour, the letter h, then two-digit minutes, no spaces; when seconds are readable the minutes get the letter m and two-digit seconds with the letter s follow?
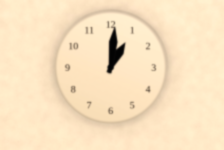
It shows 1h01
